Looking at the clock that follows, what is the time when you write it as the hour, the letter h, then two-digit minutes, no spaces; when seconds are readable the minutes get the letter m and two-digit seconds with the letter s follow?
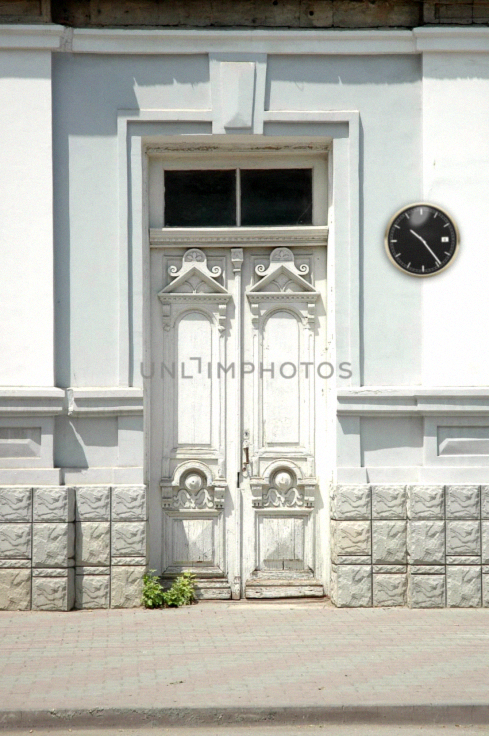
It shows 10h24
